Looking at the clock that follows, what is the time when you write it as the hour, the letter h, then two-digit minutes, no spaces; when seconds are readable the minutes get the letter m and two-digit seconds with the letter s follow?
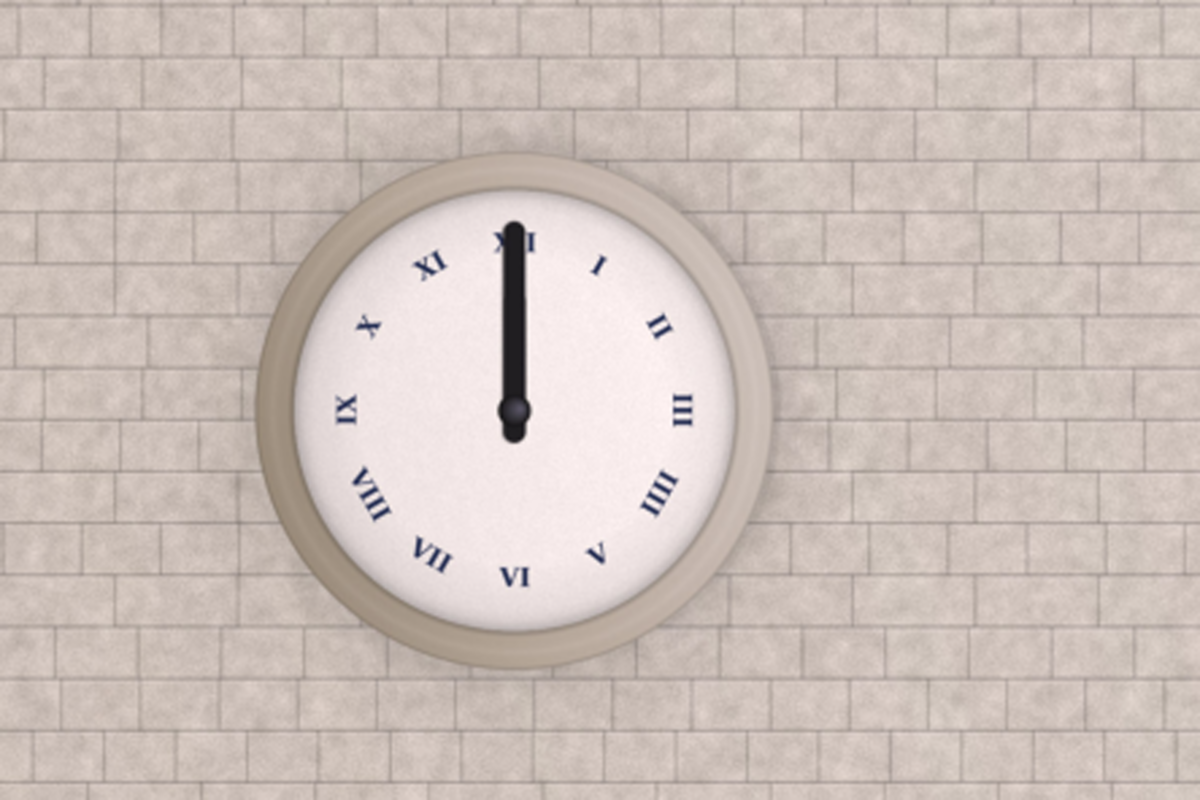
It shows 12h00
